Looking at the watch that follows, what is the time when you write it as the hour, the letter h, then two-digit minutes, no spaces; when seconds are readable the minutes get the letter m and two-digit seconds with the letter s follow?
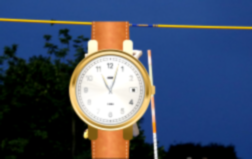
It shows 11h03
